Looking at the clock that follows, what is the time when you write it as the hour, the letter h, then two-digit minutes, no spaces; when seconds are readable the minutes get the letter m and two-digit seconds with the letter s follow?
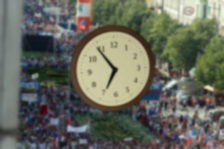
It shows 6h54
